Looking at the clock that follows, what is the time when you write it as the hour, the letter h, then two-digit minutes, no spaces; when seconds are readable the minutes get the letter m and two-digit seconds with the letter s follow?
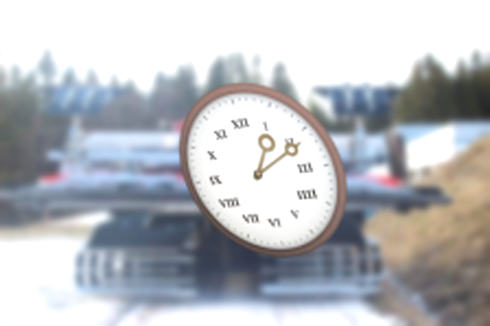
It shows 1h11
